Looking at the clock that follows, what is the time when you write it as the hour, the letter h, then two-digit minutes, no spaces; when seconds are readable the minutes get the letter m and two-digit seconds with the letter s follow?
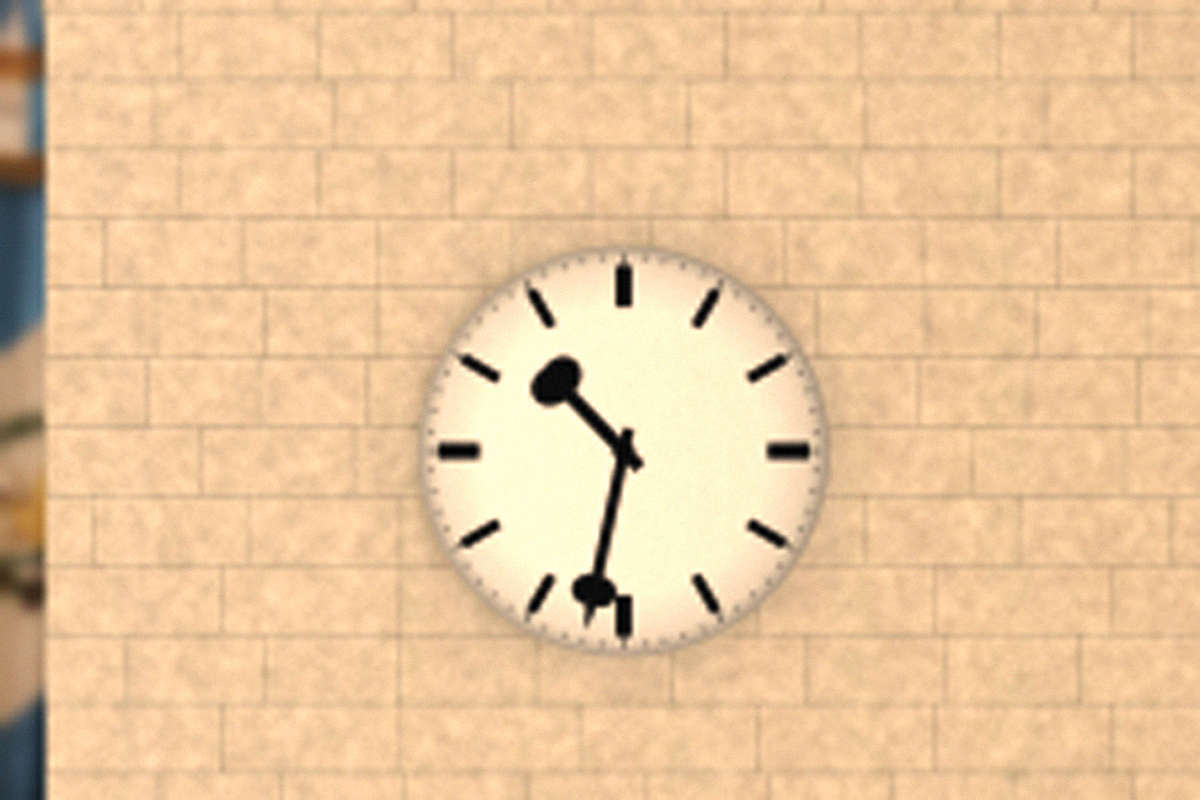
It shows 10h32
